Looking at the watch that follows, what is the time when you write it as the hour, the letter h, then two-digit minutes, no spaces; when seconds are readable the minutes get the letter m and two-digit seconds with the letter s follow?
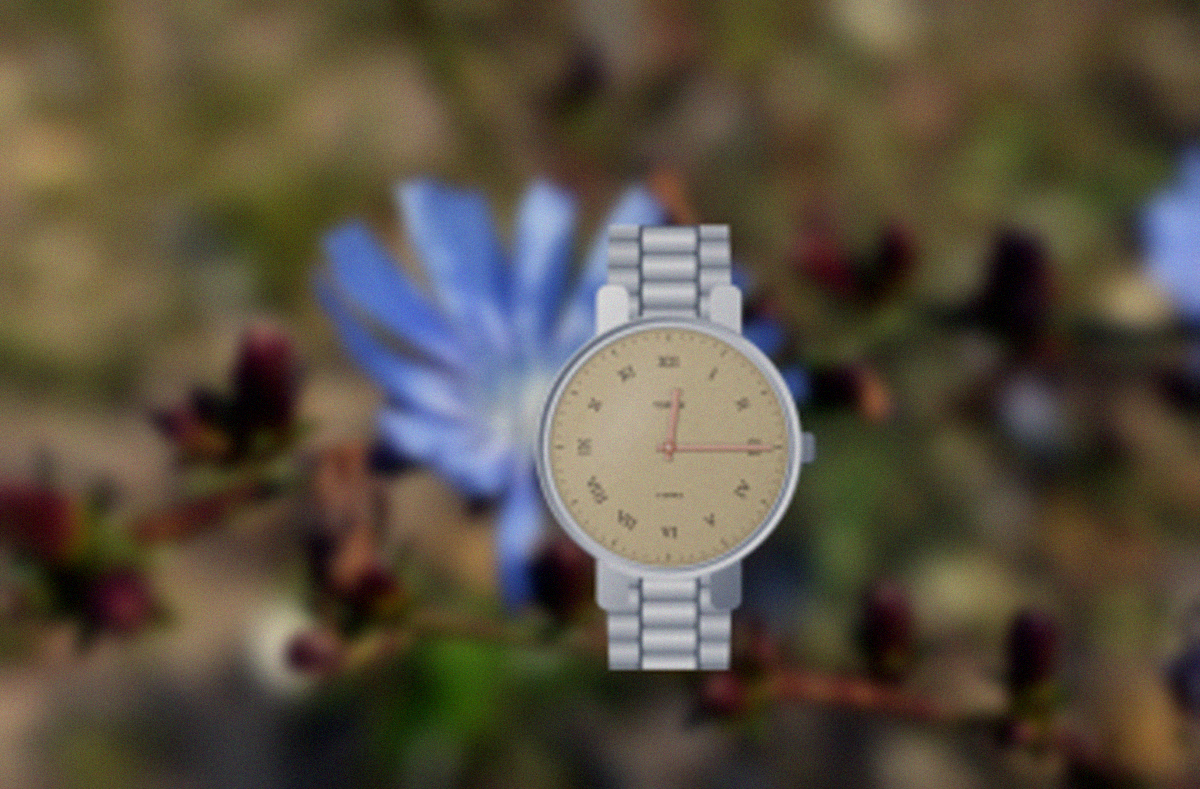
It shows 12h15
